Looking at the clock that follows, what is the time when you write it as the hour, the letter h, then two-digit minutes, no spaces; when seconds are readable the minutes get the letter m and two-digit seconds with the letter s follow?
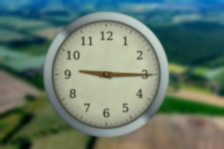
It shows 9h15
